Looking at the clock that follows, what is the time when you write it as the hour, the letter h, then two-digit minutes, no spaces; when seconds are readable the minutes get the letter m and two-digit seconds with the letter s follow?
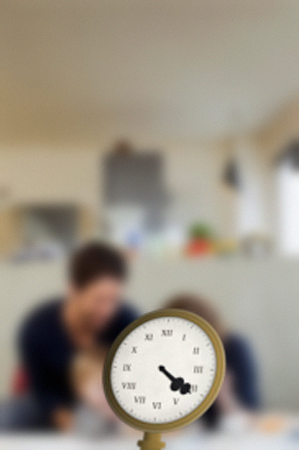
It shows 4h21
